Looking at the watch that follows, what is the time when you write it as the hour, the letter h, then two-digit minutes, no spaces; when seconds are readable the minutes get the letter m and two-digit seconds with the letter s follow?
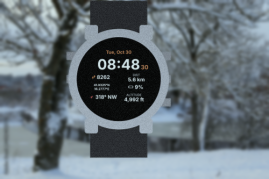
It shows 8h48
